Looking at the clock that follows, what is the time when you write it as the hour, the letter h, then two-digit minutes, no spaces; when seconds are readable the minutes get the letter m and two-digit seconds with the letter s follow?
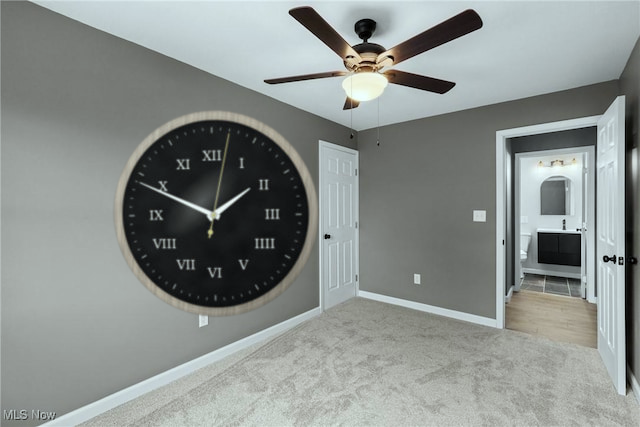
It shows 1h49m02s
